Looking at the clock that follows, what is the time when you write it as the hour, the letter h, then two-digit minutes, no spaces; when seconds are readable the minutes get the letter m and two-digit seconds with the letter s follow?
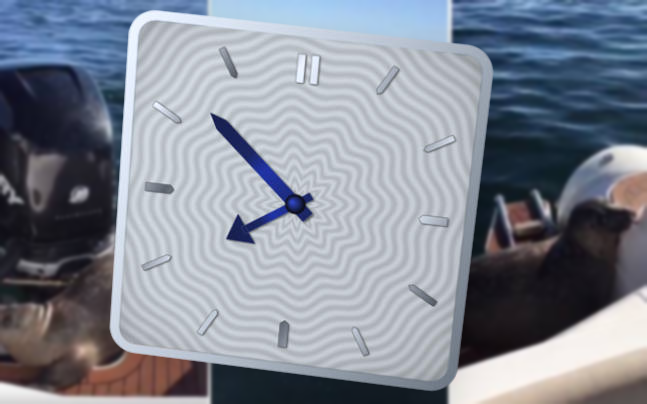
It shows 7h52
